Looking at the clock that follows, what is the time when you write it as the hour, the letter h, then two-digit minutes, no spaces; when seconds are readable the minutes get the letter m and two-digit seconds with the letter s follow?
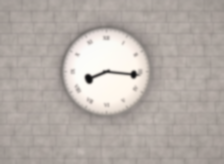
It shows 8h16
